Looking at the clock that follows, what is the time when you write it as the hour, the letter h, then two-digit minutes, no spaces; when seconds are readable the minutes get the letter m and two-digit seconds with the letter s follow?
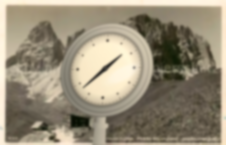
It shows 1h38
